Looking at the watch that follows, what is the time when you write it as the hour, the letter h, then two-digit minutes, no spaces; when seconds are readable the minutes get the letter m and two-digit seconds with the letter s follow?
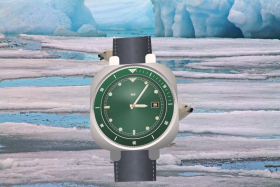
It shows 3h06
